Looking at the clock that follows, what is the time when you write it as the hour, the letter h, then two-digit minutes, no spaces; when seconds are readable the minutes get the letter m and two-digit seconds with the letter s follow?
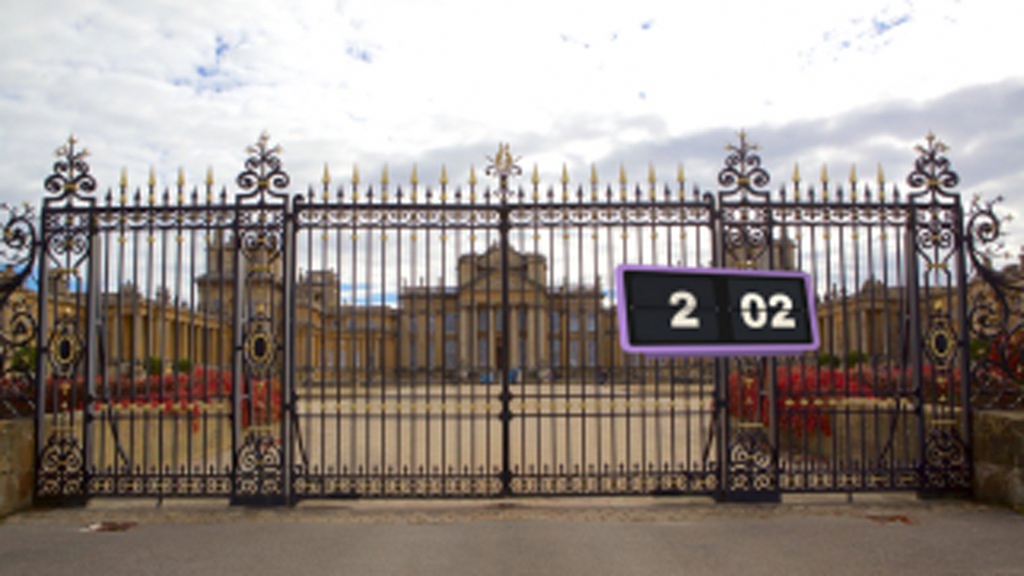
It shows 2h02
